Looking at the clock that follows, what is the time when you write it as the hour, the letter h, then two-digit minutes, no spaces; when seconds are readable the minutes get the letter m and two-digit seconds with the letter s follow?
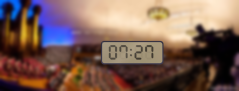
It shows 7h27
